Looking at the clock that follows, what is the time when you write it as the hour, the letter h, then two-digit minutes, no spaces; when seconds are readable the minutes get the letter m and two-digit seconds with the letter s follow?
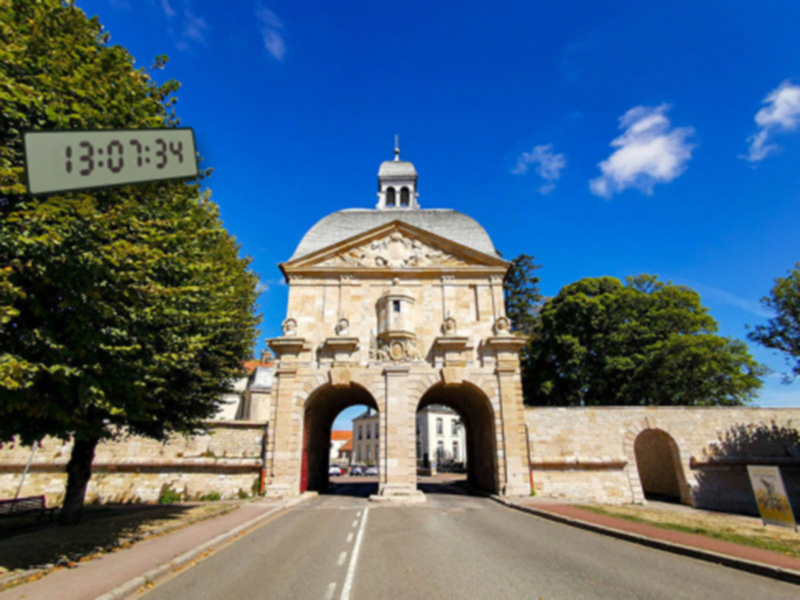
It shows 13h07m34s
